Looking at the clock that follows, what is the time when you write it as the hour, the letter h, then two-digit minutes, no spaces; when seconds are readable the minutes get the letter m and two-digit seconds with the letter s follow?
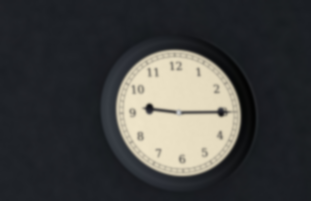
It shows 9h15
